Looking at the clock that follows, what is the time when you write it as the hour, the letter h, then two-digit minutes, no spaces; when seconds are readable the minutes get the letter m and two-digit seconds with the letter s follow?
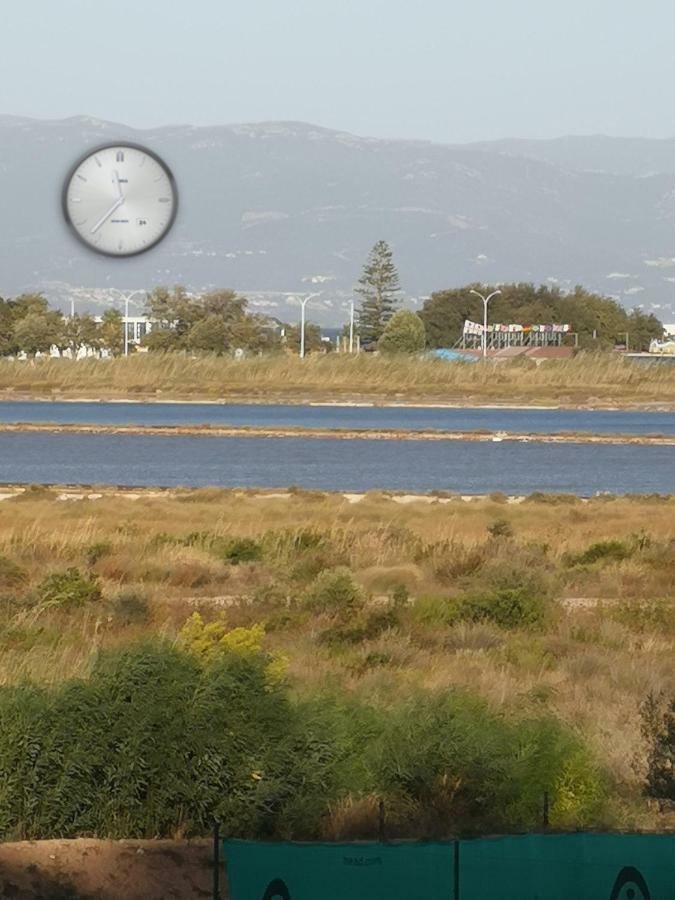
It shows 11h37
